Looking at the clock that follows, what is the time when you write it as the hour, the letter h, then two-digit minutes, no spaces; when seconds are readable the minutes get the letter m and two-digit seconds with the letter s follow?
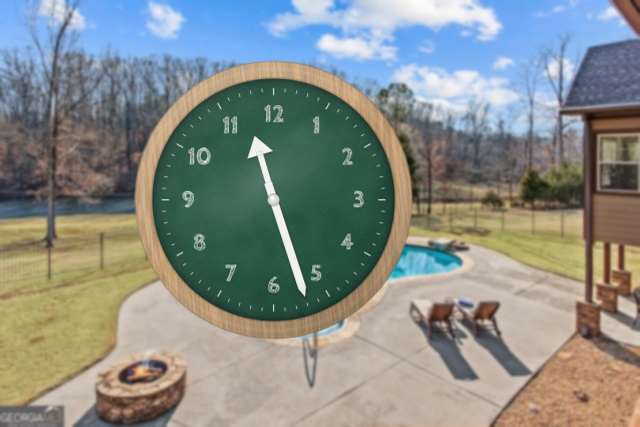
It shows 11h27
